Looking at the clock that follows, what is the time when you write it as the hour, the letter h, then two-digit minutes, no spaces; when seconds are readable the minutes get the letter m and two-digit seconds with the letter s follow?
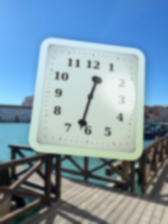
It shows 12h32
